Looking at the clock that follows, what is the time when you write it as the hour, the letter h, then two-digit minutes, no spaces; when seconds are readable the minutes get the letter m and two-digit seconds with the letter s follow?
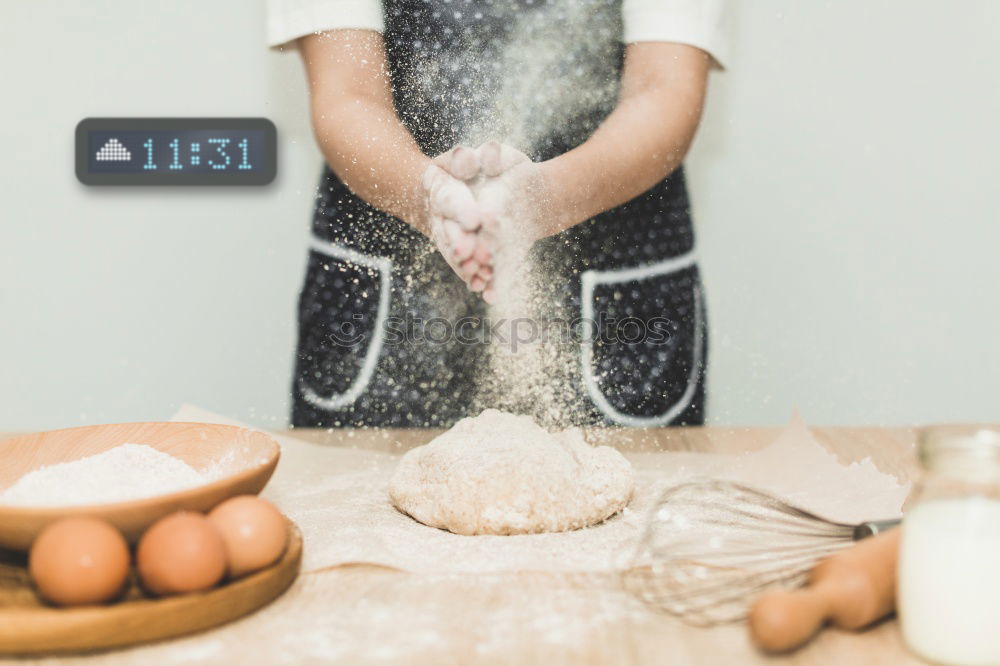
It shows 11h31
